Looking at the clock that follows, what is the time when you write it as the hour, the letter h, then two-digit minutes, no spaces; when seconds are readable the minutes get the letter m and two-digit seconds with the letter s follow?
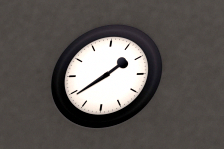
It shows 1h39
